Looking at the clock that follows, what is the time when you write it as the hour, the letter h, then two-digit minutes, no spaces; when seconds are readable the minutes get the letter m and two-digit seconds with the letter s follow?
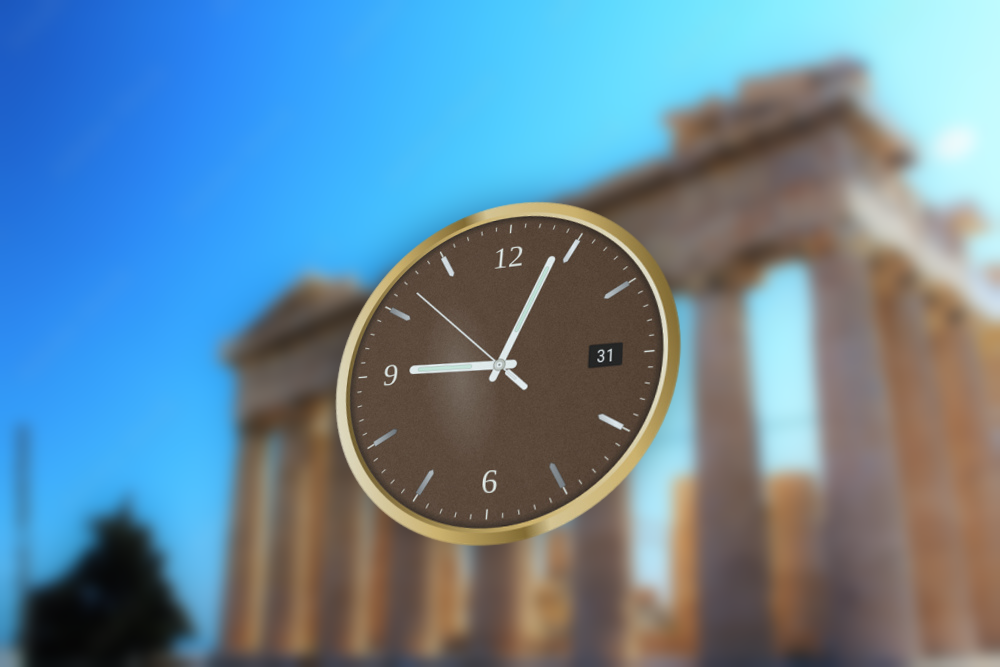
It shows 9h03m52s
